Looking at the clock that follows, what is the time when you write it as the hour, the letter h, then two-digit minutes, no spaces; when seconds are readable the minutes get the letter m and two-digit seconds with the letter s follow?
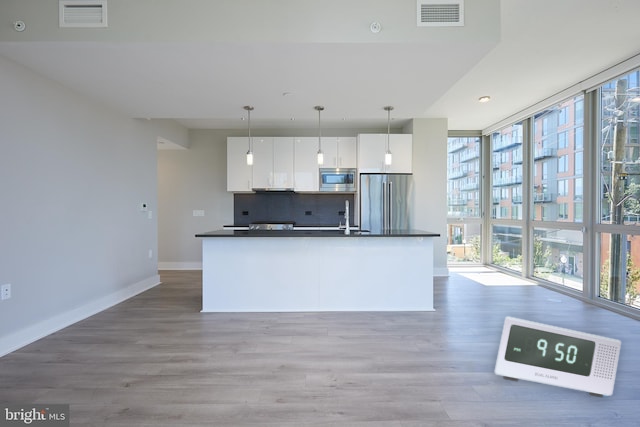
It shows 9h50
